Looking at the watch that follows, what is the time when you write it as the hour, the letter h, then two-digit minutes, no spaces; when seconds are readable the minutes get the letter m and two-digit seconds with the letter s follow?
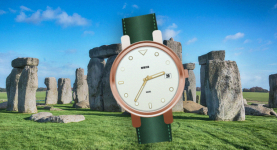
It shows 2h36
